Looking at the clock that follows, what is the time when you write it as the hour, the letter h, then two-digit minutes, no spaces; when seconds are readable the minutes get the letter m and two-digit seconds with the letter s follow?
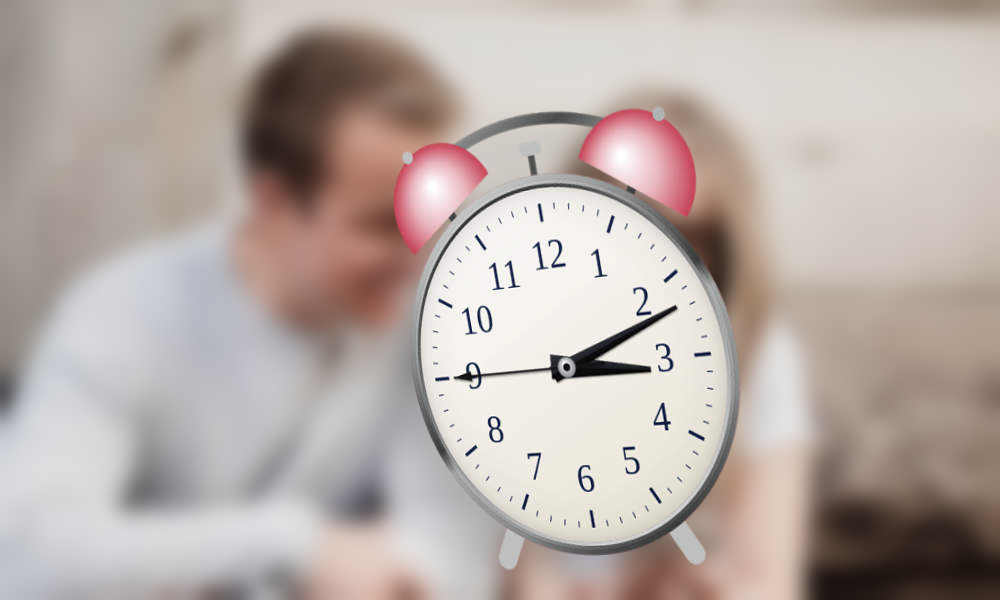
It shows 3h11m45s
